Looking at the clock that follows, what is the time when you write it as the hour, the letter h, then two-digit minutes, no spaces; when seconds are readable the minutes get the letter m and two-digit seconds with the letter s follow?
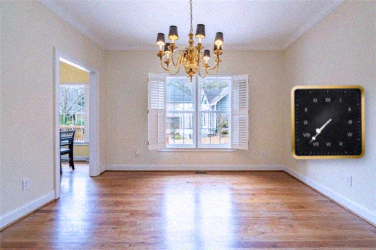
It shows 7h37
